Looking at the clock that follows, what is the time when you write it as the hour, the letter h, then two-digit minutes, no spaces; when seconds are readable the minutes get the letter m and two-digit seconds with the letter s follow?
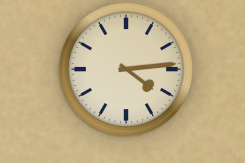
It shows 4h14
